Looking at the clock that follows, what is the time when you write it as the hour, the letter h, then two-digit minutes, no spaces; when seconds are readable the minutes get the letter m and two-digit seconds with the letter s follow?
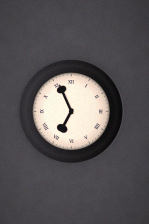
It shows 6h56
